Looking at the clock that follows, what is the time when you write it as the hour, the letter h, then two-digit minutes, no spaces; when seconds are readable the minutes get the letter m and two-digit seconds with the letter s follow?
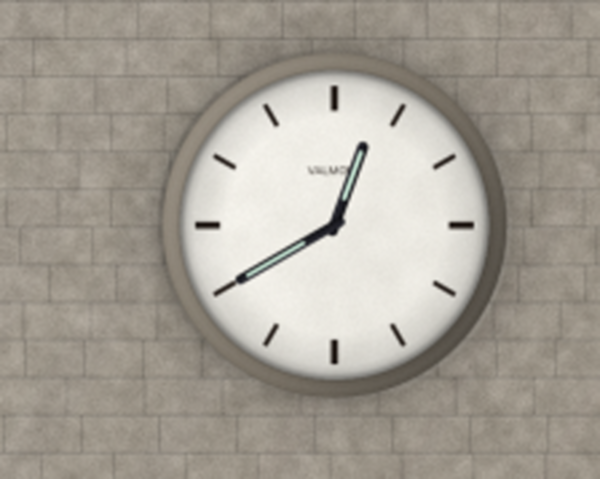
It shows 12h40
